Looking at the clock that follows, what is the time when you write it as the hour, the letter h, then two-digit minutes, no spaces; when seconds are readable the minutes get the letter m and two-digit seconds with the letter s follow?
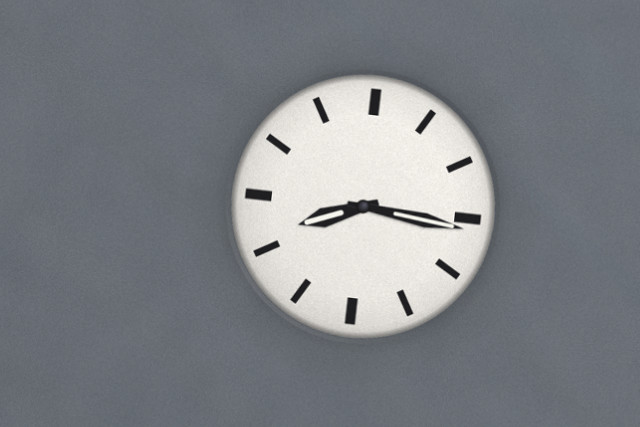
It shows 8h16
